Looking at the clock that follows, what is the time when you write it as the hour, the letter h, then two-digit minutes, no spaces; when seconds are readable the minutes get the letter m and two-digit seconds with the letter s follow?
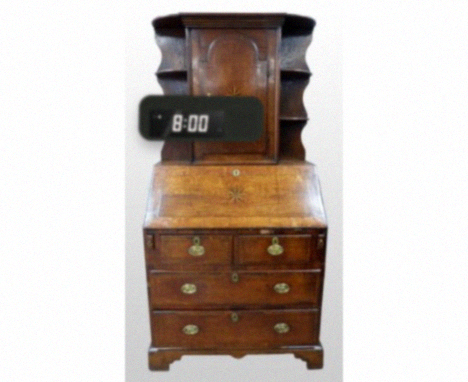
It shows 8h00
